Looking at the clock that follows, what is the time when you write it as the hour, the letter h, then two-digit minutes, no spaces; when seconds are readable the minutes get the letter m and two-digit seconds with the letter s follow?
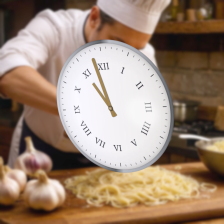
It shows 10h58
